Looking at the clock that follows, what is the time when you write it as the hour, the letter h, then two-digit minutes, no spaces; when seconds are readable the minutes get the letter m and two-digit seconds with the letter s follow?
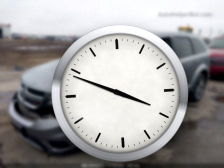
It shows 3h49
